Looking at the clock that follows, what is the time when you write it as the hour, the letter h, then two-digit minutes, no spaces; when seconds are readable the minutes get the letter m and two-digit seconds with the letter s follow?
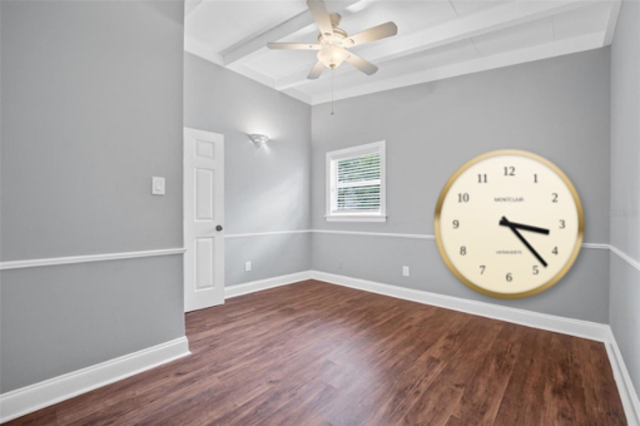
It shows 3h23
